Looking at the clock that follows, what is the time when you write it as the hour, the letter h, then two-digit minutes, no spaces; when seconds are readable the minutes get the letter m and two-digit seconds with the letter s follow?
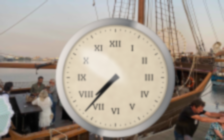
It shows 7h37
